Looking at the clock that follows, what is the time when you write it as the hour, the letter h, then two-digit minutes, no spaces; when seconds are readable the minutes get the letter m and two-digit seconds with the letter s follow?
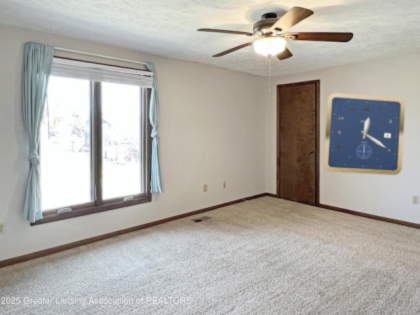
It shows 12h20
